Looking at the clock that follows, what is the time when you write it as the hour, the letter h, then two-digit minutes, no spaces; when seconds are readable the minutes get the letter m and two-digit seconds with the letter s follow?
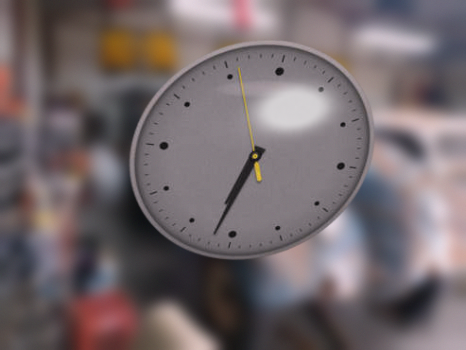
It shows 6h31m56s
